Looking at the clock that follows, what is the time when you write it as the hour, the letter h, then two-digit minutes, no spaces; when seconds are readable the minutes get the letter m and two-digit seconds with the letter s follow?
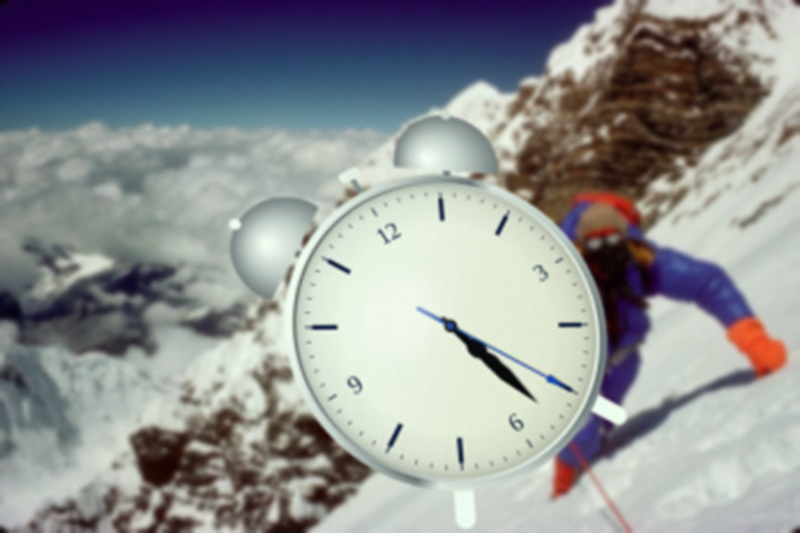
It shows 5h27m25s
